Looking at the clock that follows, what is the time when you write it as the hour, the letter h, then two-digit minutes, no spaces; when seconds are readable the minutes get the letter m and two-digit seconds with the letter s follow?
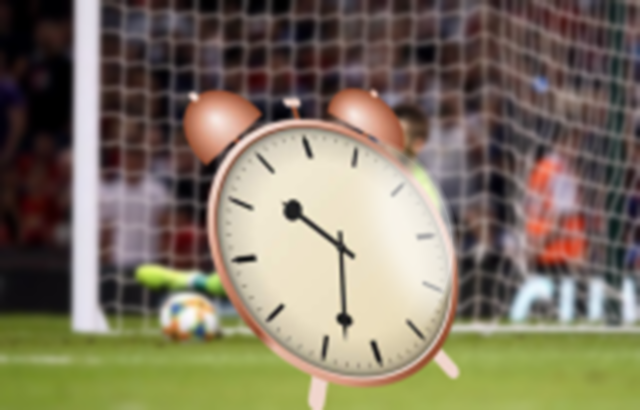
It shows 10h33
